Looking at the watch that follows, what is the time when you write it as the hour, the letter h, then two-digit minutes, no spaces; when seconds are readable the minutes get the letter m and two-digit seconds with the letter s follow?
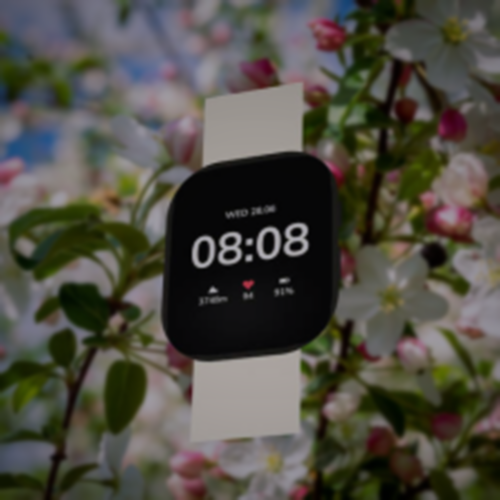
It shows 8h08
